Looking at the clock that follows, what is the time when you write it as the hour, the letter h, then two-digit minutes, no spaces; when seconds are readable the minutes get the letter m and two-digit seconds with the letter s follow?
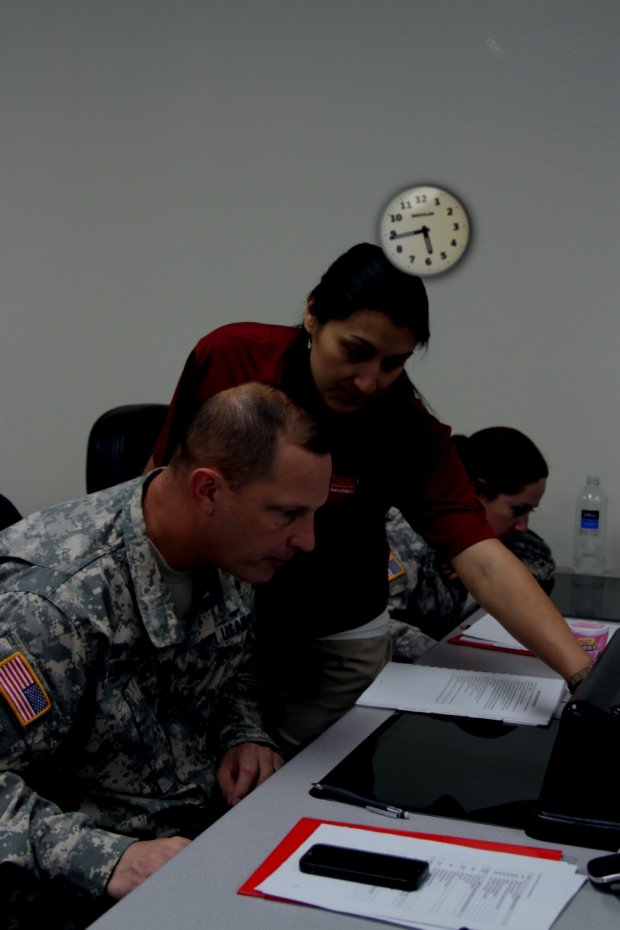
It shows 5h44
